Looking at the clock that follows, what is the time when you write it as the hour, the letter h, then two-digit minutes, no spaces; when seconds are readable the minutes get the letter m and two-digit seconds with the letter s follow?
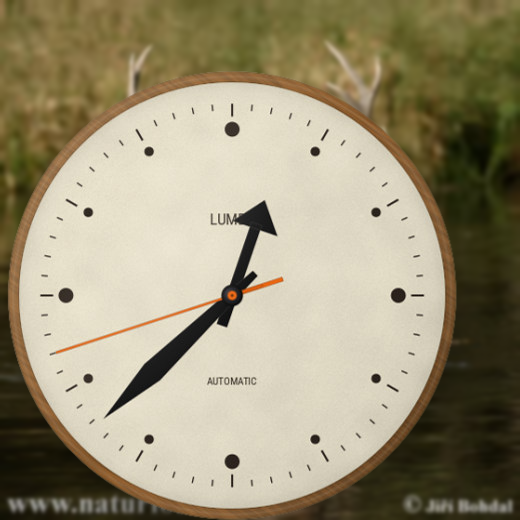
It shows 12h37m42s
